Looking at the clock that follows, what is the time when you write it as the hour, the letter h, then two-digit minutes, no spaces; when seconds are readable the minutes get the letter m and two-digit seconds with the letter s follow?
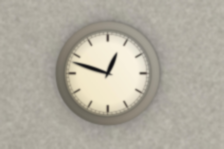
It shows 12h48
